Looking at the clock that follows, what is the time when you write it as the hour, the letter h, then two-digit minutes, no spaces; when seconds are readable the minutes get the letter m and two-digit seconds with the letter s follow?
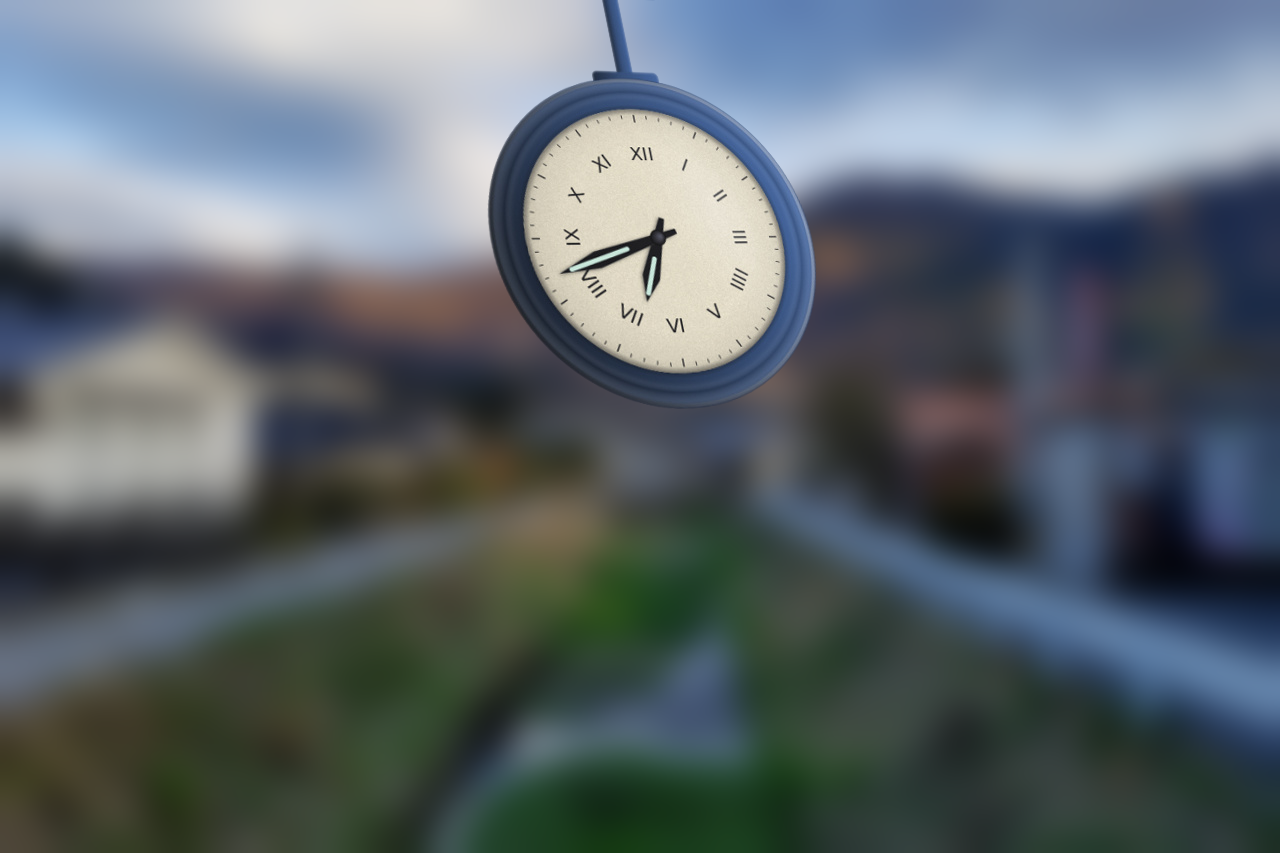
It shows 6h42
